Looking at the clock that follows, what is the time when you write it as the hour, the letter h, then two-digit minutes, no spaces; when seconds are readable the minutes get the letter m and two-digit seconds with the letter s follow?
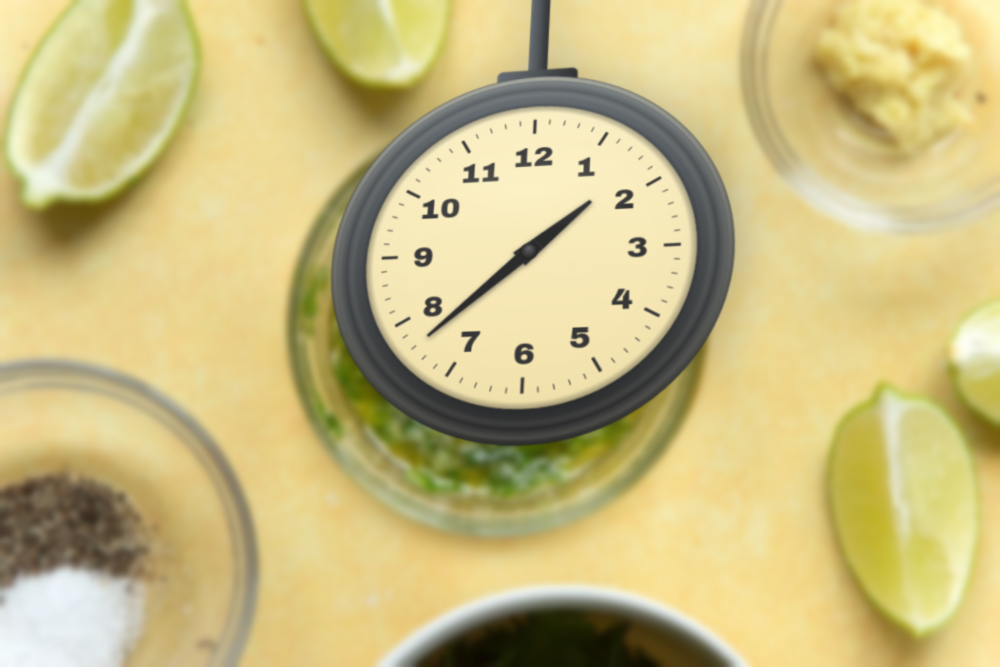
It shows 1h38
